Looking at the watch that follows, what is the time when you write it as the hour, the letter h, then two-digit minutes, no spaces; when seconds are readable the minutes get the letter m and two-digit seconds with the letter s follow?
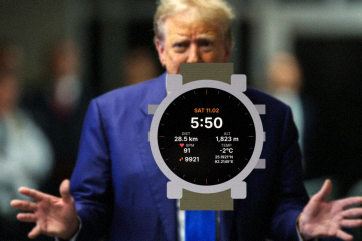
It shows 5h50
